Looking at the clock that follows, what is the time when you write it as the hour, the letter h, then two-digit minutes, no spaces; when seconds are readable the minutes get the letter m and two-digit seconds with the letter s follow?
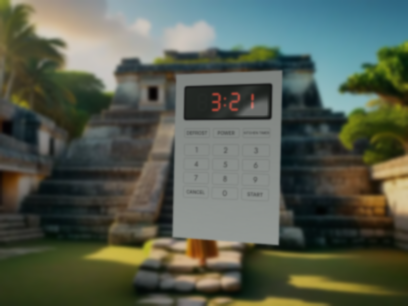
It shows 3h21
